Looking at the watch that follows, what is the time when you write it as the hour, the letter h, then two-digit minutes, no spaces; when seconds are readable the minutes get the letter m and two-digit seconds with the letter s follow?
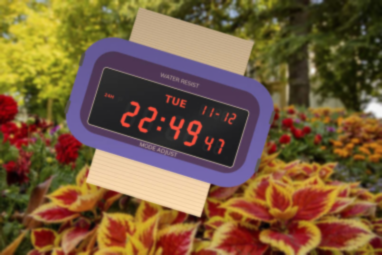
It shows 22h49m47s
